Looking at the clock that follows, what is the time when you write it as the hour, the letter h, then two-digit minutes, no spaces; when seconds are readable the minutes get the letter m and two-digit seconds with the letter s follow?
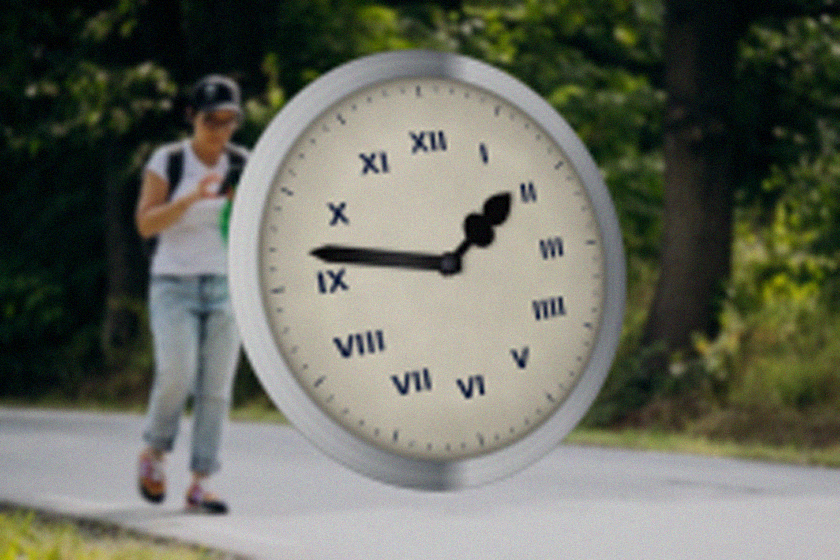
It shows 1h47
